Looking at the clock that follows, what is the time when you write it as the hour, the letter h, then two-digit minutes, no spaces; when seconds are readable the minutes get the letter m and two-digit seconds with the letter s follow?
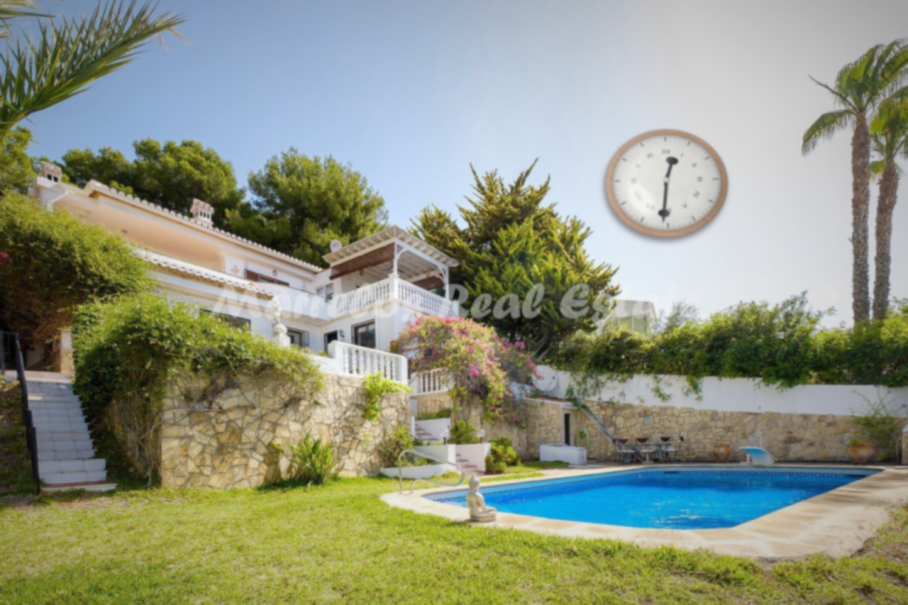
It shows 12h31
